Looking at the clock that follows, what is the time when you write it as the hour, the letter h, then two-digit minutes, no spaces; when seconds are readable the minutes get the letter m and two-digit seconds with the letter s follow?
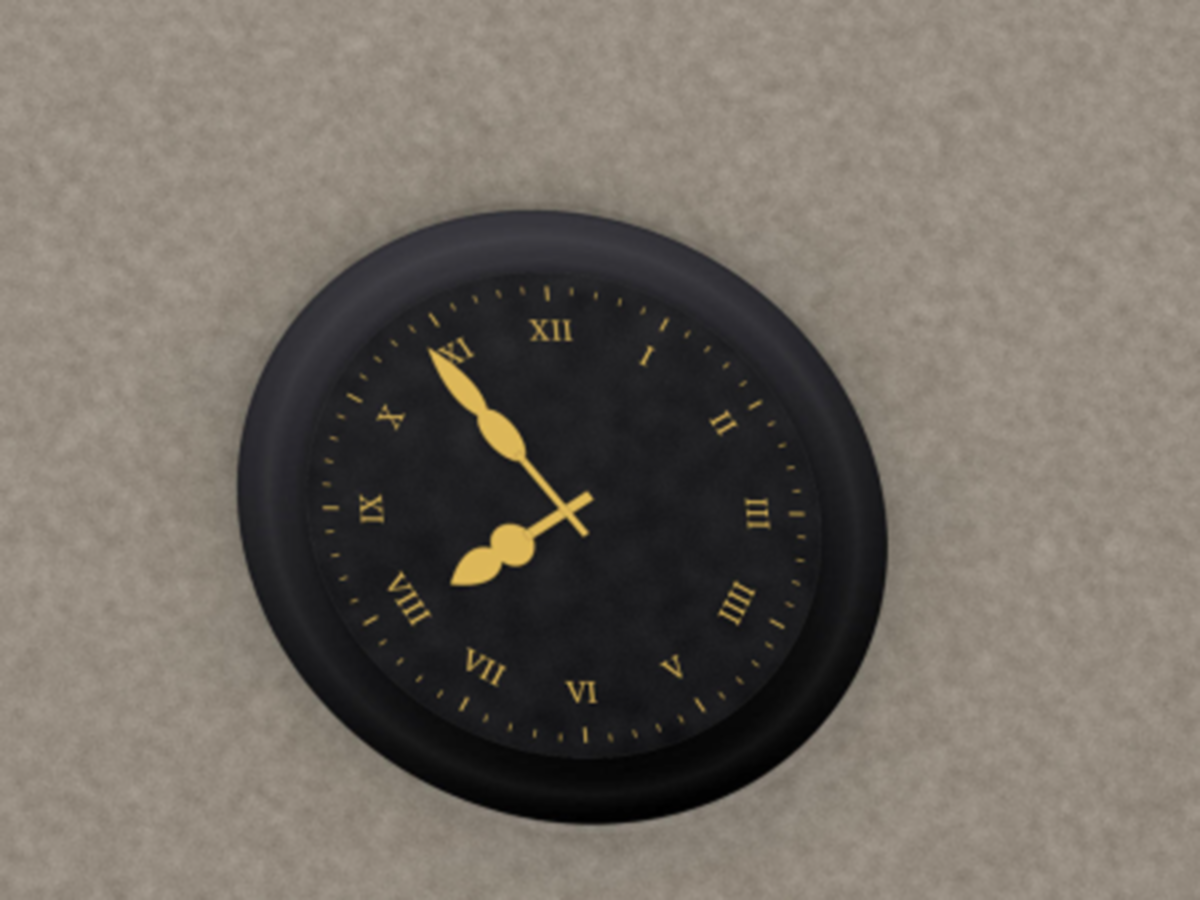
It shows 7h54
